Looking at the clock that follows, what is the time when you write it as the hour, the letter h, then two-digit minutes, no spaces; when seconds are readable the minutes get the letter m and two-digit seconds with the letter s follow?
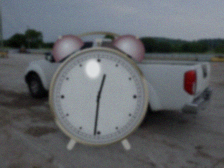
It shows 12h31
